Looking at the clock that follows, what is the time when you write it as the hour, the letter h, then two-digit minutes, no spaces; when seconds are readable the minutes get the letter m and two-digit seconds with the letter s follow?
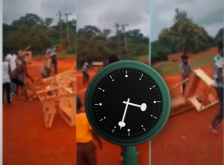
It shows 3h33
